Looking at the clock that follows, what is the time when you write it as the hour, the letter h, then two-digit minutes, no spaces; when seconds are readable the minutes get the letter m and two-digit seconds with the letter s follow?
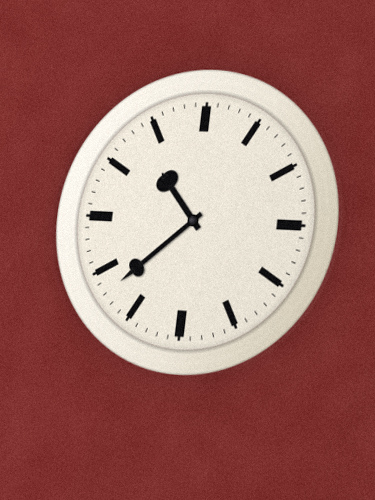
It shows 10h38
